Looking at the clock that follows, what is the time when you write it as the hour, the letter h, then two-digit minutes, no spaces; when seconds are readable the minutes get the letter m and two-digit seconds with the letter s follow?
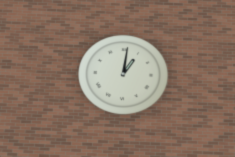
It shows 1h01
